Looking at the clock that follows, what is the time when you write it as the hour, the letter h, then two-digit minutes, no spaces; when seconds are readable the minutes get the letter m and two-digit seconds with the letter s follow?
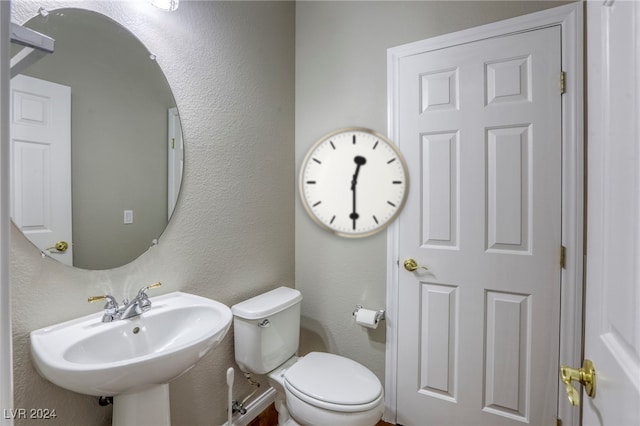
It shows 12h30
